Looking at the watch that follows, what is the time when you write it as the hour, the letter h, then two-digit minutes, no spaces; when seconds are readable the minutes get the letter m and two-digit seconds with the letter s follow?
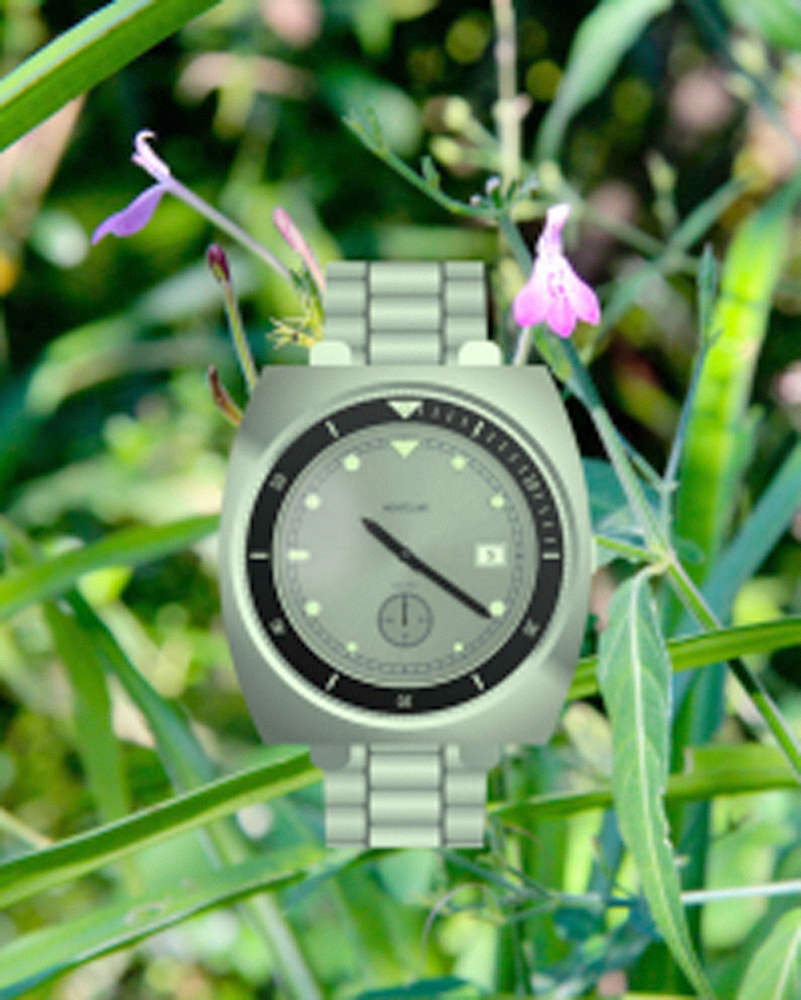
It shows 10h21
